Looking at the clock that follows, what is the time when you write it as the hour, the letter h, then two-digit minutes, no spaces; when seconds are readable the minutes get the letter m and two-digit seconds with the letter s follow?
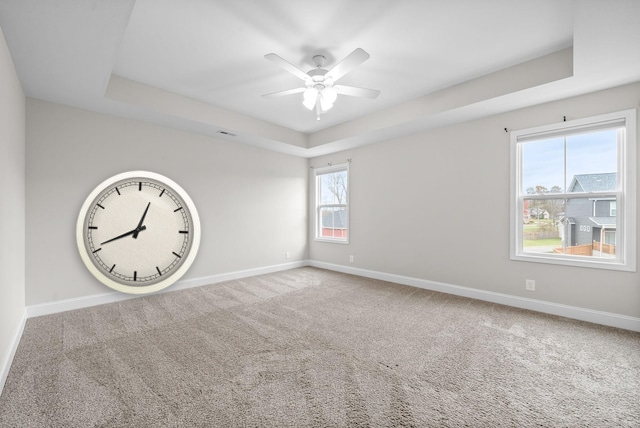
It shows 12h41
